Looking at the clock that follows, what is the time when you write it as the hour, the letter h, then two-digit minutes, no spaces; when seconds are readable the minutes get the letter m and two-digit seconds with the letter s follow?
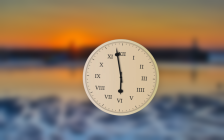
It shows 5h58
